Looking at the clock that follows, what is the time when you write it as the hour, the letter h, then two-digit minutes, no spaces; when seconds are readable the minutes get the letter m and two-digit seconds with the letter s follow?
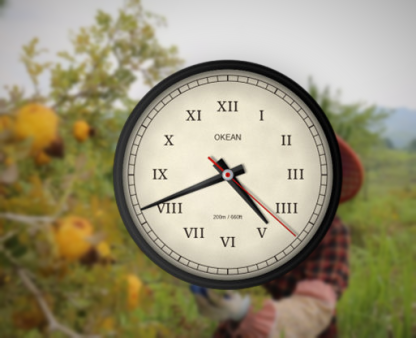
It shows 4h41m22s
